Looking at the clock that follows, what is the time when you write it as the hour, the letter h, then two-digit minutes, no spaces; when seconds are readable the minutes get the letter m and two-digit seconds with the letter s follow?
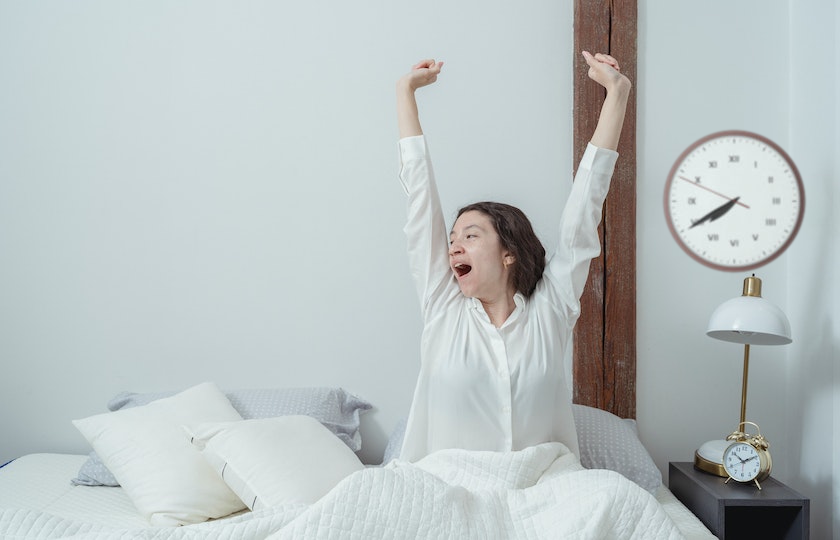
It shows 7h39m49s
